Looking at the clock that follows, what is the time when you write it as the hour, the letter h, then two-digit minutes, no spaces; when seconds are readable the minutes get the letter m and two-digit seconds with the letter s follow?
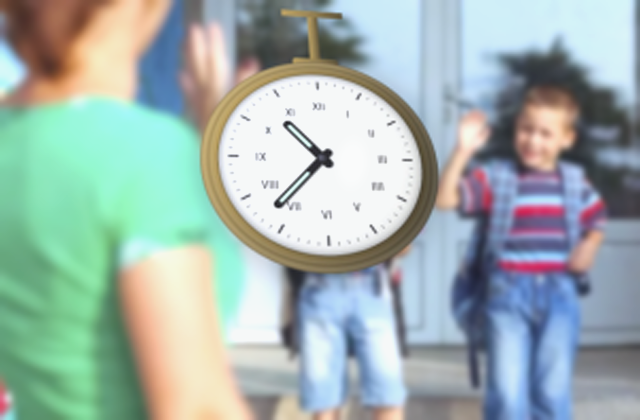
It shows 10h37
